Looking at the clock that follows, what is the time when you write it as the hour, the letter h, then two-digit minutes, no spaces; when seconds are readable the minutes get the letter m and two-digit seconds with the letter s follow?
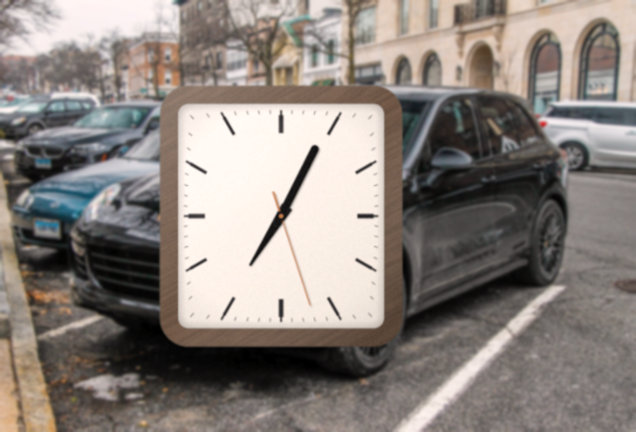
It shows 7h04m27s
